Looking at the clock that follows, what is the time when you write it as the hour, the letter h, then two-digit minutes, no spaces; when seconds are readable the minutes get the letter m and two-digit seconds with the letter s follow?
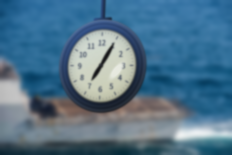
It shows 7h05
